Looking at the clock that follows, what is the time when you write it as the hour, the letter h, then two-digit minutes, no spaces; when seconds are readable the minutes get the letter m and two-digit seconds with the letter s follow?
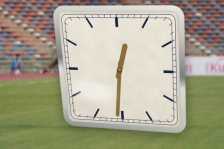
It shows 12h31
